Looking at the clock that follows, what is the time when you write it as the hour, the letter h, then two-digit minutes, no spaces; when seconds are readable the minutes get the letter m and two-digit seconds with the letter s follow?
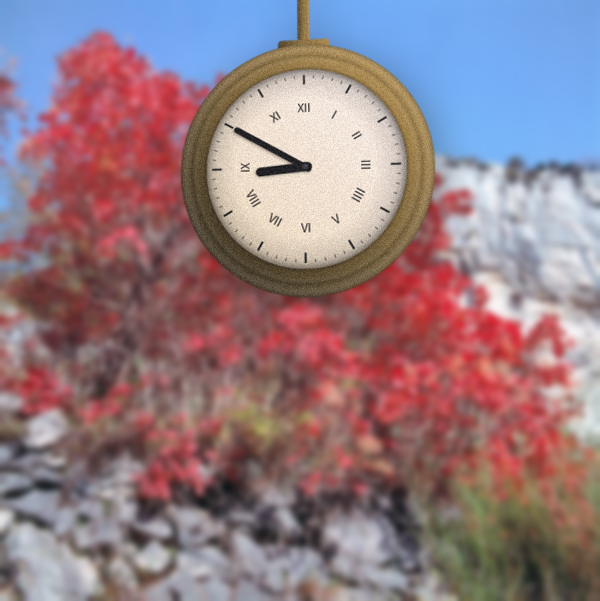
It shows 8h50
